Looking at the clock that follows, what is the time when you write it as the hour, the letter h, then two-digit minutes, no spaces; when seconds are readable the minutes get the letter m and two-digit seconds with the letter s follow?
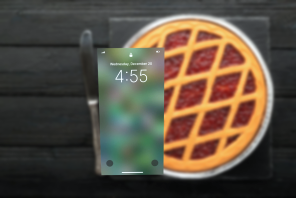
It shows 4h55
